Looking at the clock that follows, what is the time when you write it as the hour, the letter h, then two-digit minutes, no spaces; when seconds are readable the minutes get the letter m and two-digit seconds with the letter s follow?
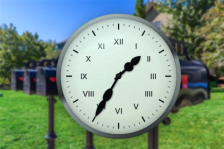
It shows 1h35
